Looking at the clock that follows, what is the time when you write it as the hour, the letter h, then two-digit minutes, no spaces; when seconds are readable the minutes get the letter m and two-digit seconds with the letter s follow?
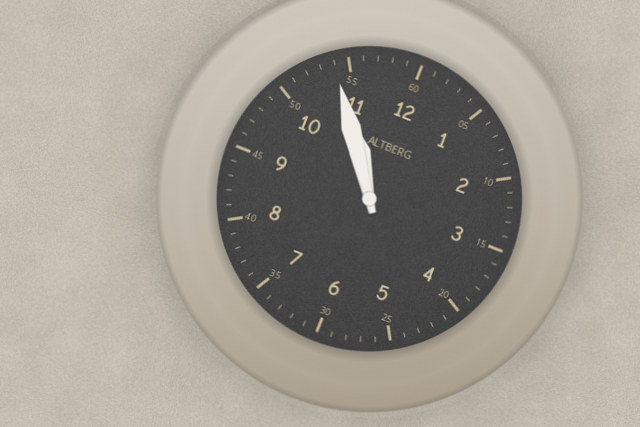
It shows 10h54
